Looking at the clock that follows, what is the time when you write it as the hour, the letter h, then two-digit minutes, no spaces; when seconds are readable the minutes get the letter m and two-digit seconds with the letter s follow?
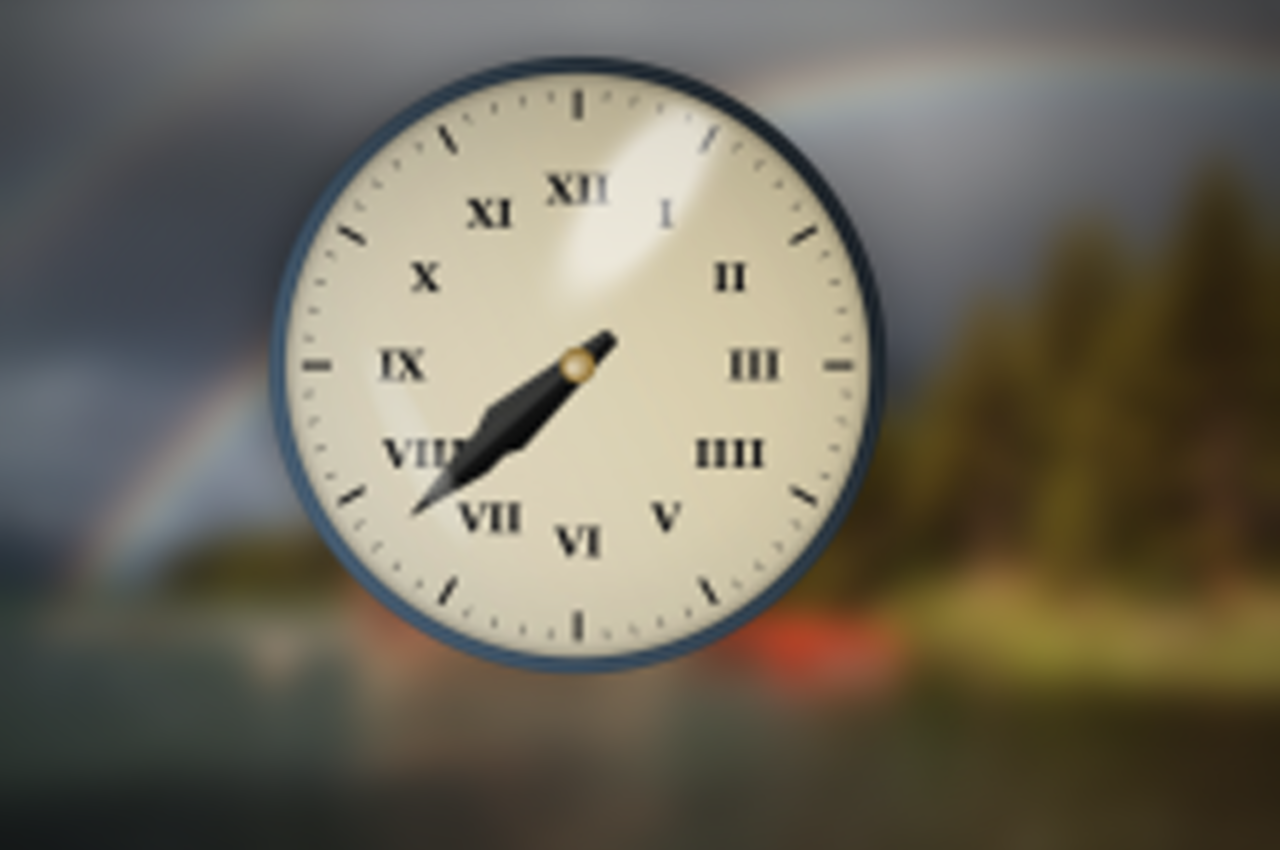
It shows 7h38
